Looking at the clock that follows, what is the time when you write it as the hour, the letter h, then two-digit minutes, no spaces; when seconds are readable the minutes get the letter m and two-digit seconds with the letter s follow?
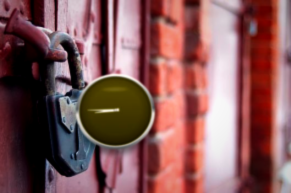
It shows 8h45
